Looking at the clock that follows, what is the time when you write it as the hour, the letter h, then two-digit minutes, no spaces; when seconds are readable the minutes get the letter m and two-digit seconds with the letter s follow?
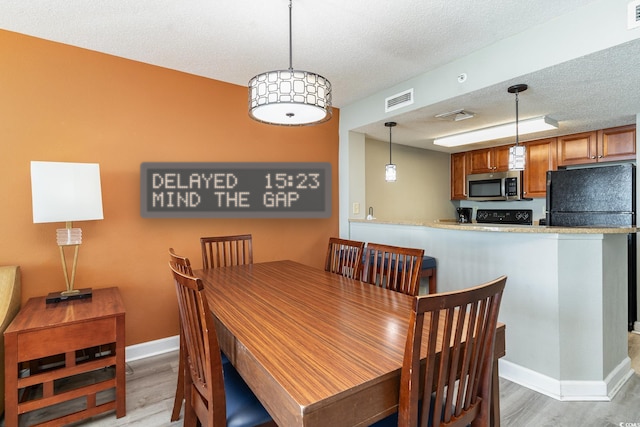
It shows 15h23
